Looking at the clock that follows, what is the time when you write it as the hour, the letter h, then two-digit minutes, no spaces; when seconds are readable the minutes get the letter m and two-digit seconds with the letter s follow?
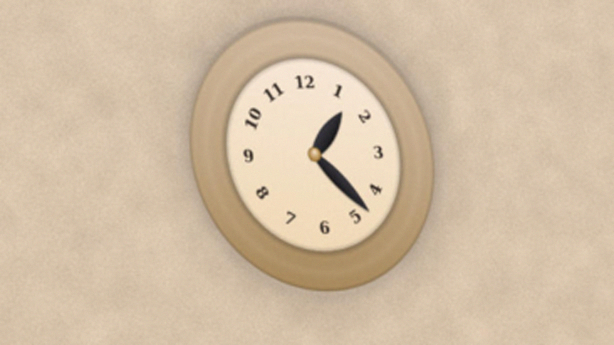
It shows 1h23
